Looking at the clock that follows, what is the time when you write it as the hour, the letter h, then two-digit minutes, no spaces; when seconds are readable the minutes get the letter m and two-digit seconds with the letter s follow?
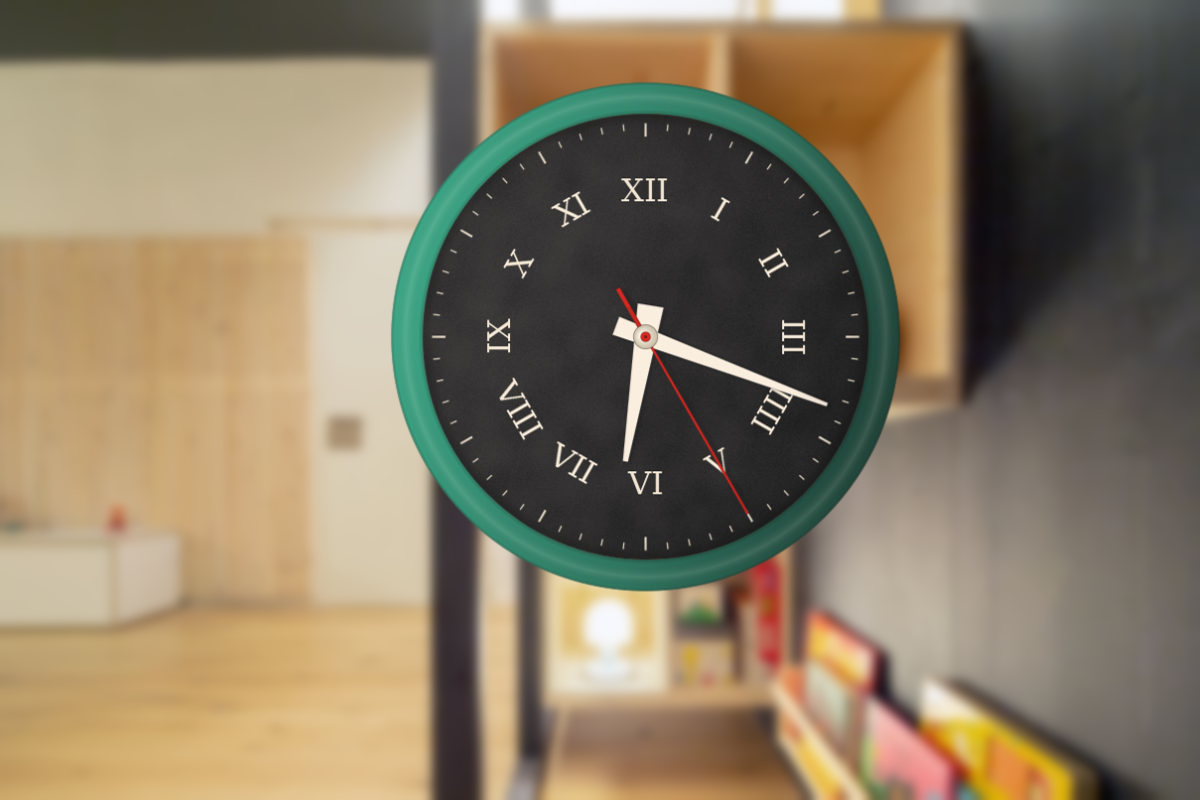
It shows 6h18m25s
